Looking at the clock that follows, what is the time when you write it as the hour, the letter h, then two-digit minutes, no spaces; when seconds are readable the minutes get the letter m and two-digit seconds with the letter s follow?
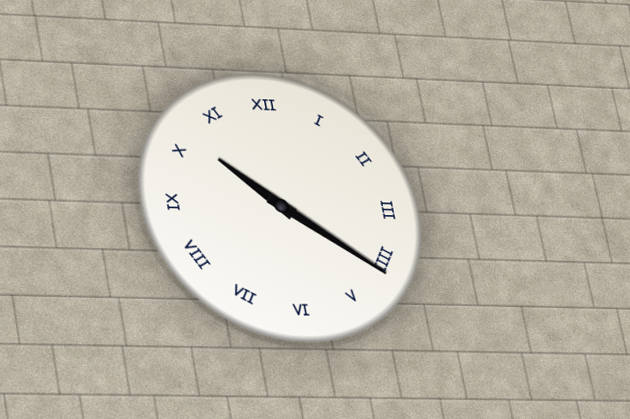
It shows 10h21
